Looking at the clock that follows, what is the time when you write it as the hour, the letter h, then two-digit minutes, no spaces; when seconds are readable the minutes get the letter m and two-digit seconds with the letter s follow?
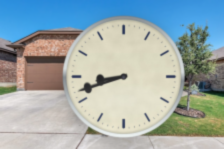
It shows 8h42
